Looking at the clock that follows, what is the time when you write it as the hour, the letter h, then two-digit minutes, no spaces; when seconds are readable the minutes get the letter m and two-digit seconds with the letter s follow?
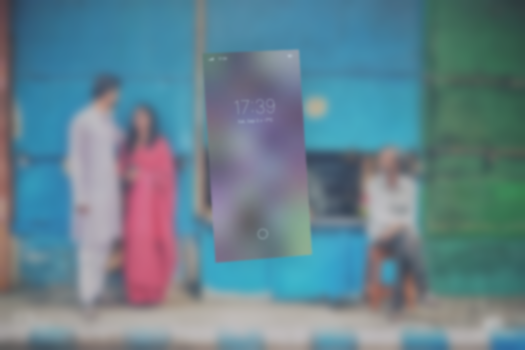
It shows 17h39
